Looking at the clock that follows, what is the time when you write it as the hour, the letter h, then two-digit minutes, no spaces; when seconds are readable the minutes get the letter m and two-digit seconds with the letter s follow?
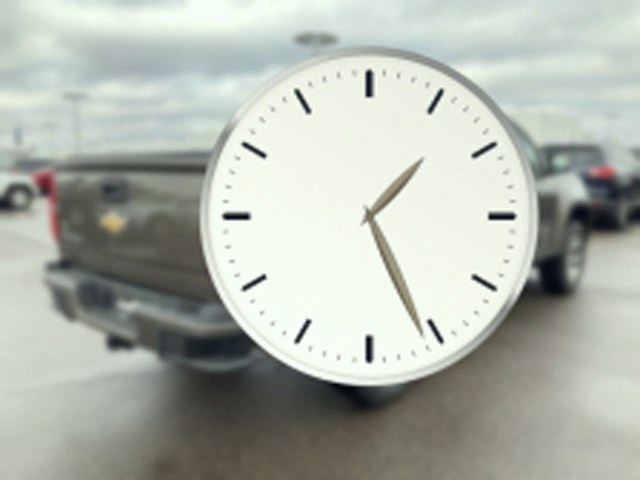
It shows 1h26
